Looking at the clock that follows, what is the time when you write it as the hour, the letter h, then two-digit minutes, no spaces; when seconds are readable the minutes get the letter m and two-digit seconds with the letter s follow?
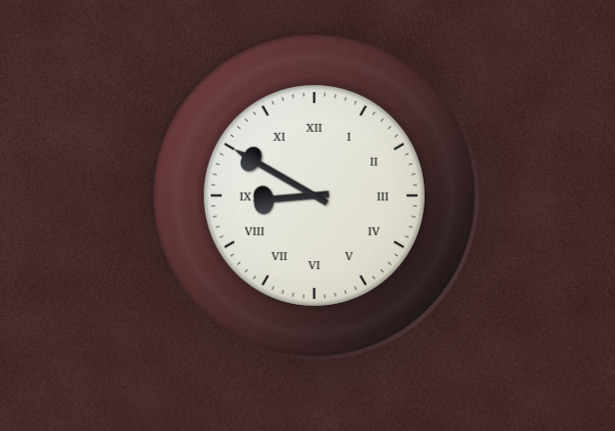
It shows 8h50
